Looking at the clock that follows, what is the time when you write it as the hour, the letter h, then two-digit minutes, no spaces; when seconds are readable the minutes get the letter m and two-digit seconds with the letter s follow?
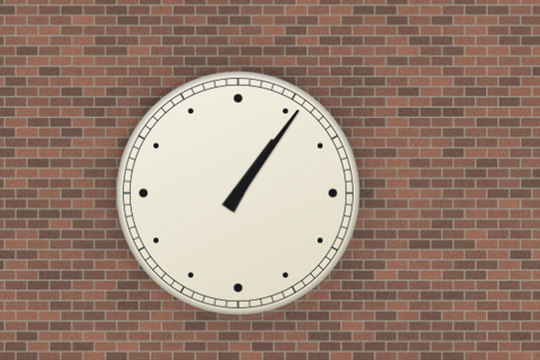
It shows 1h06
